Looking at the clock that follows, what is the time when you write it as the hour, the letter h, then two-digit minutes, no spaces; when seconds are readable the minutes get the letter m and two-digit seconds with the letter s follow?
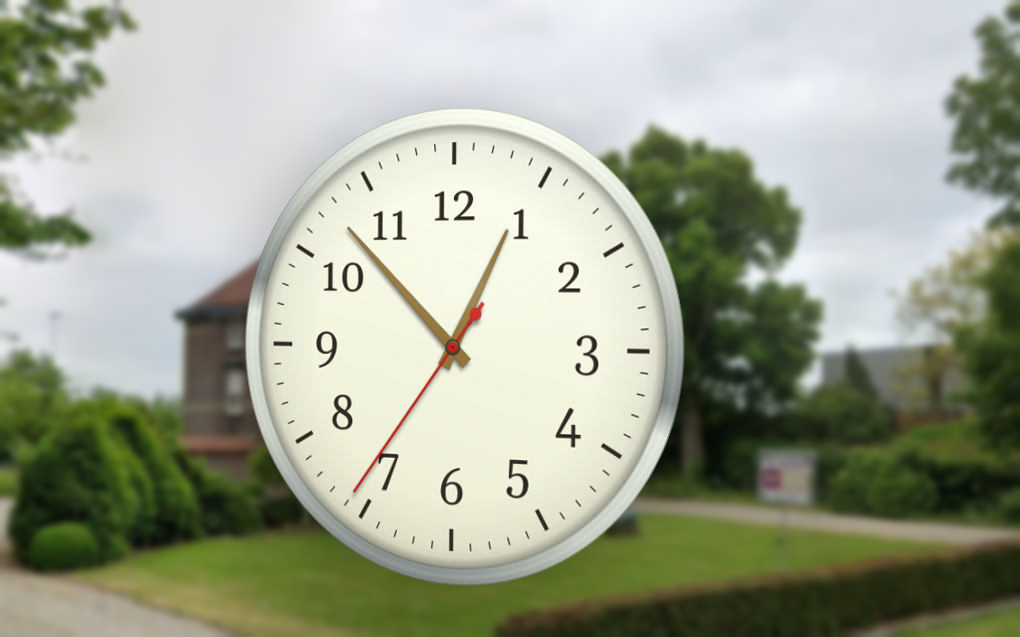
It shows 12h52m36s
